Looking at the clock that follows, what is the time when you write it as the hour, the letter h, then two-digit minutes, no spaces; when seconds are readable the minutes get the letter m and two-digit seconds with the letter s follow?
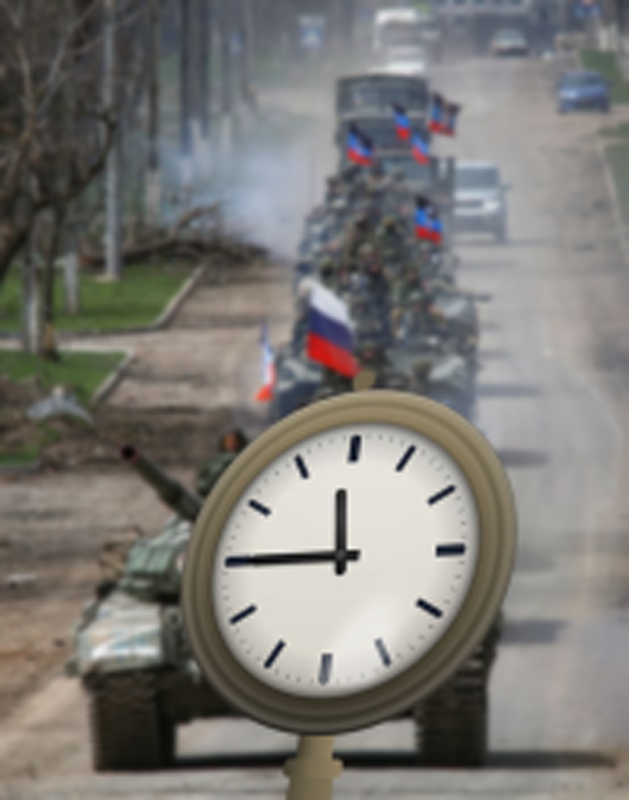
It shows 11h45
